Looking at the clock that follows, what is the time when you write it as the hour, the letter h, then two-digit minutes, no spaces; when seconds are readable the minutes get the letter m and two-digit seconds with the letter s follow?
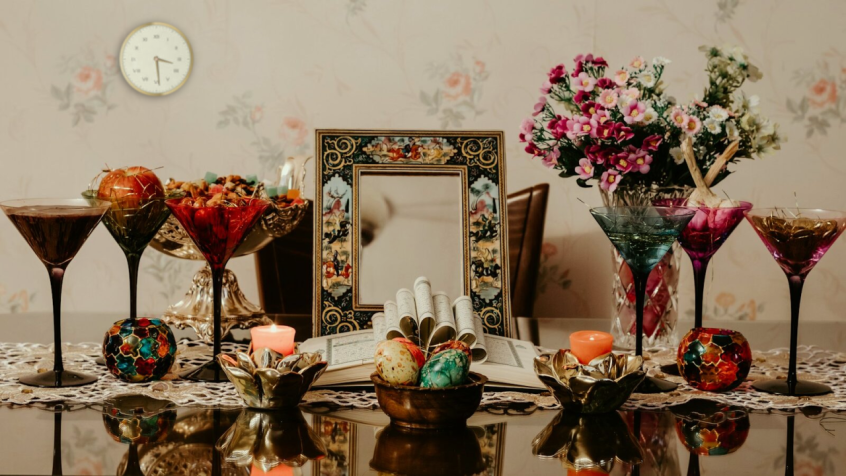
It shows 3h29
